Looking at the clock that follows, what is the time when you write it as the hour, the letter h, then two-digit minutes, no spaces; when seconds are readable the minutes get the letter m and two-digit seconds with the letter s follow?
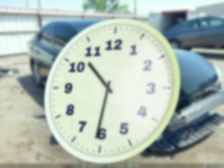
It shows 10h31
